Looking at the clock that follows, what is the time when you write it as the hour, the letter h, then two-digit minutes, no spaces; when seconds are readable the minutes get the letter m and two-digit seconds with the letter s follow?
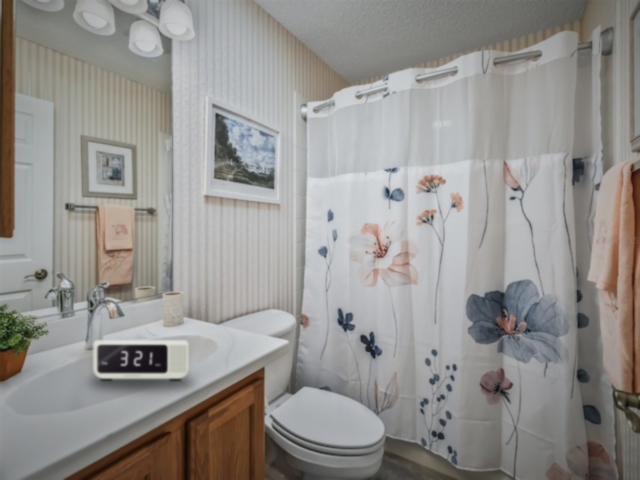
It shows 3h21
